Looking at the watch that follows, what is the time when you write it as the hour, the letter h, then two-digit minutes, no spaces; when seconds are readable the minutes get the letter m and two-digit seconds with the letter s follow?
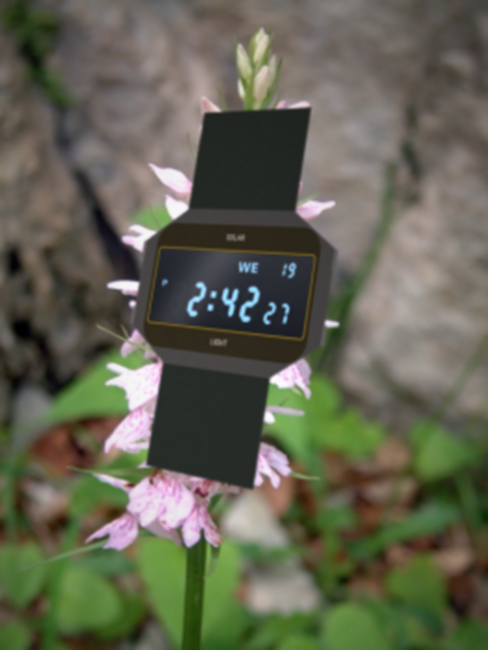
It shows 2h42m27s
